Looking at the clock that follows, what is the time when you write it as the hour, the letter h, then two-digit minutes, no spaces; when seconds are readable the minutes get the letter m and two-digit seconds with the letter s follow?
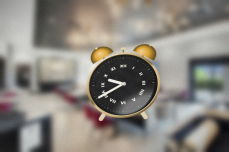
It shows 9h40
